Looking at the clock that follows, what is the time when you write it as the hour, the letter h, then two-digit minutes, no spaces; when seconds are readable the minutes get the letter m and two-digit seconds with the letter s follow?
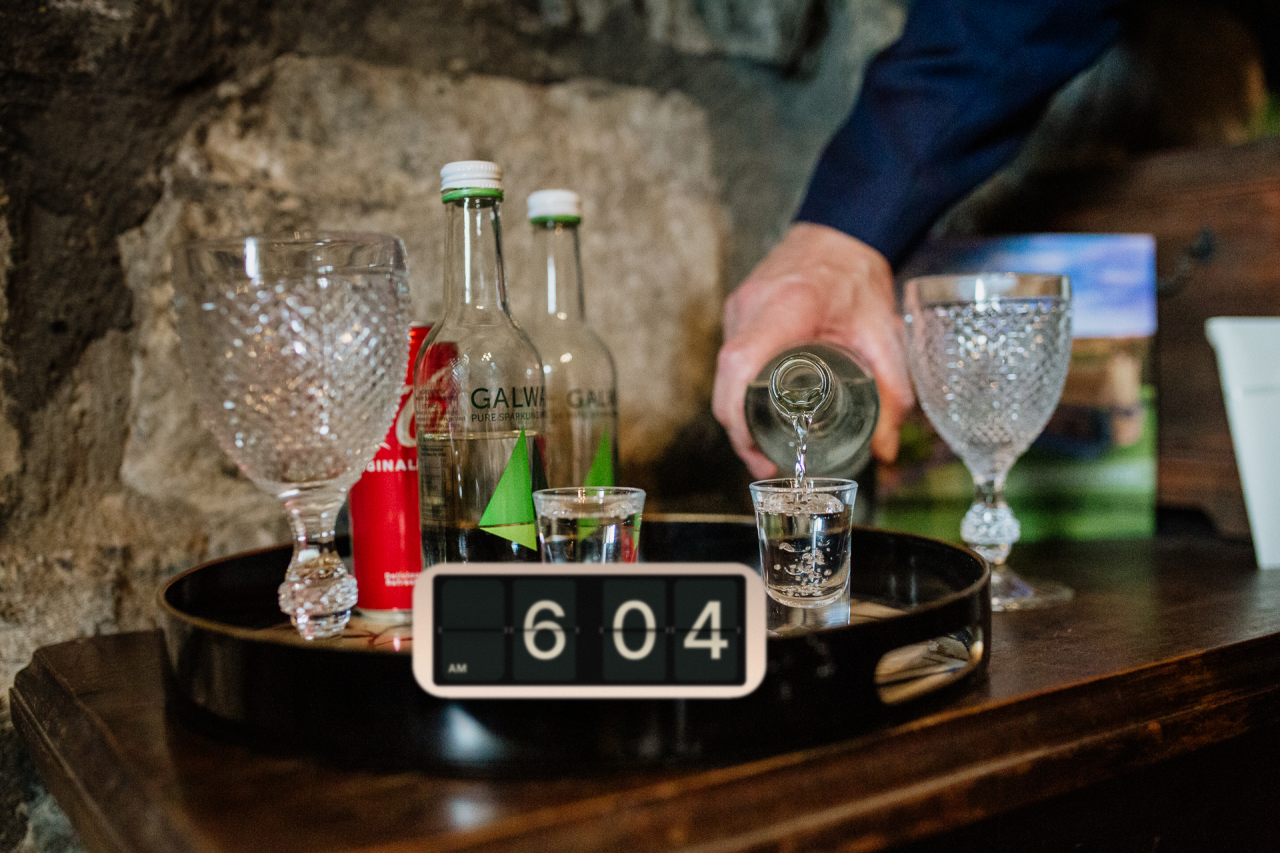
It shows 6h04
